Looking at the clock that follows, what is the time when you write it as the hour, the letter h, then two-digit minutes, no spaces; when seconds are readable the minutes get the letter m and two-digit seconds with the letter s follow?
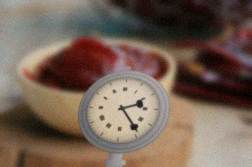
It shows 2h24
